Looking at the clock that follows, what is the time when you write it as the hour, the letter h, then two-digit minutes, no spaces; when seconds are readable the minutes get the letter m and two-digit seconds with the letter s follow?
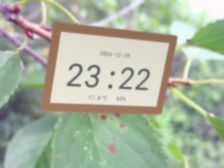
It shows 23h22
